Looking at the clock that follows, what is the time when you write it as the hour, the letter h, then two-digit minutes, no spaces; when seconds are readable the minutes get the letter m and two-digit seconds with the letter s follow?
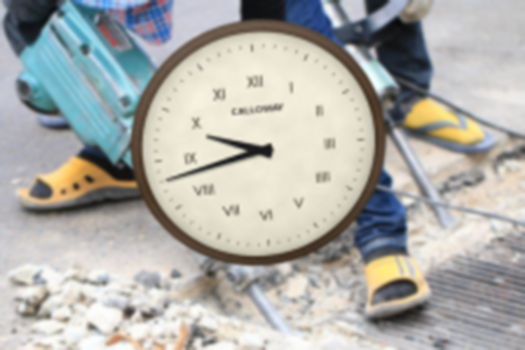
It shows 9h43
